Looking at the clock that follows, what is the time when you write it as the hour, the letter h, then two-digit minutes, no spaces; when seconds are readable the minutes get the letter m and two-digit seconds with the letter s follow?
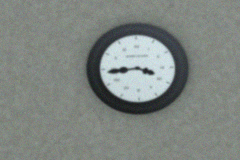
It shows 3h44
